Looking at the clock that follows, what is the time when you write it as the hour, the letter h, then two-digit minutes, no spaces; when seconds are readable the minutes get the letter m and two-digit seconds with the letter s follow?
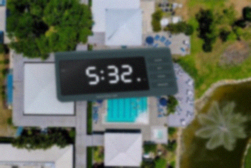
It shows 5h32
